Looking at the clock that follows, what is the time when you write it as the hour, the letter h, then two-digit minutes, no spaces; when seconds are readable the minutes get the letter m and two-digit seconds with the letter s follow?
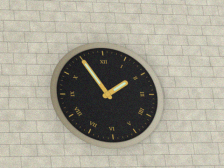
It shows 1h55
